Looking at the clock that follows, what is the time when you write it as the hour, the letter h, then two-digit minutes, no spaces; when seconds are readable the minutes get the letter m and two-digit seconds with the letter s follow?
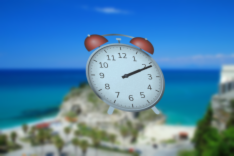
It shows 2h11
